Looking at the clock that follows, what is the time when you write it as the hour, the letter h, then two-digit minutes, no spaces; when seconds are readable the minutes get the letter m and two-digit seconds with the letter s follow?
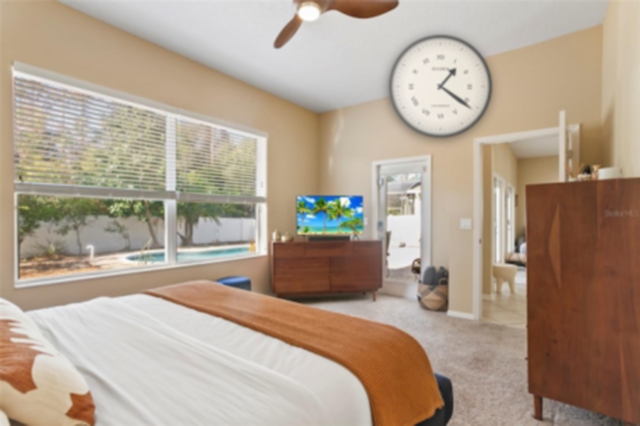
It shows 1h21
